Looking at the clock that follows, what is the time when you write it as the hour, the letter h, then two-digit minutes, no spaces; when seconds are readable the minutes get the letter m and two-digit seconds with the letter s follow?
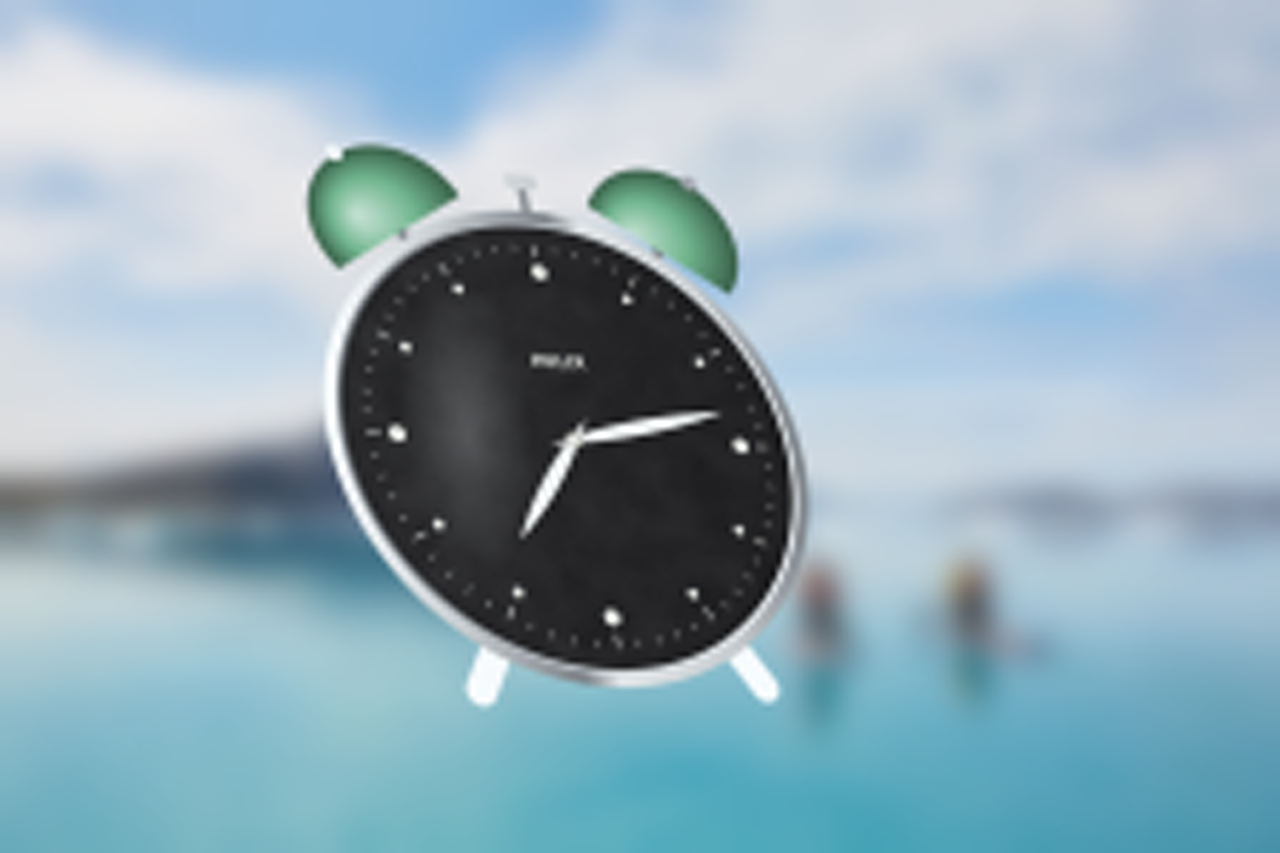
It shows 7h13
